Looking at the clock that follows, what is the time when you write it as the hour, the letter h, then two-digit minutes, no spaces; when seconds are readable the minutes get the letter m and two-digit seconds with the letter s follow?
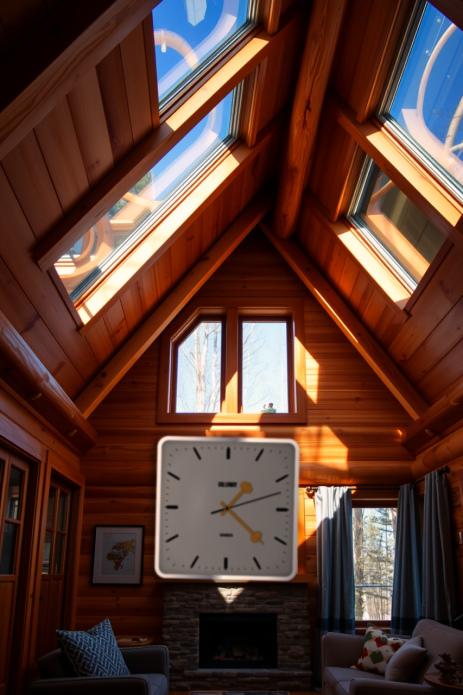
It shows 1h22m12s
